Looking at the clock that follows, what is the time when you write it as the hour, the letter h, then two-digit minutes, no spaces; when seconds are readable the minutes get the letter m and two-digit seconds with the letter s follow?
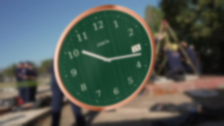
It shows 10h17
